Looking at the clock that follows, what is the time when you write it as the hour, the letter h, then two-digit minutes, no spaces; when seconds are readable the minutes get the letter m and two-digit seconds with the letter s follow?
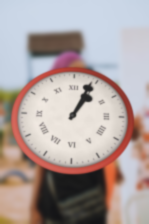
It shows 1h04
